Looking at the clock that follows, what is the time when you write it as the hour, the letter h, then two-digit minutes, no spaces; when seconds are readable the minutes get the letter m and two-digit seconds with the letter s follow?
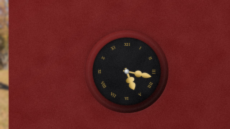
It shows 5h17
